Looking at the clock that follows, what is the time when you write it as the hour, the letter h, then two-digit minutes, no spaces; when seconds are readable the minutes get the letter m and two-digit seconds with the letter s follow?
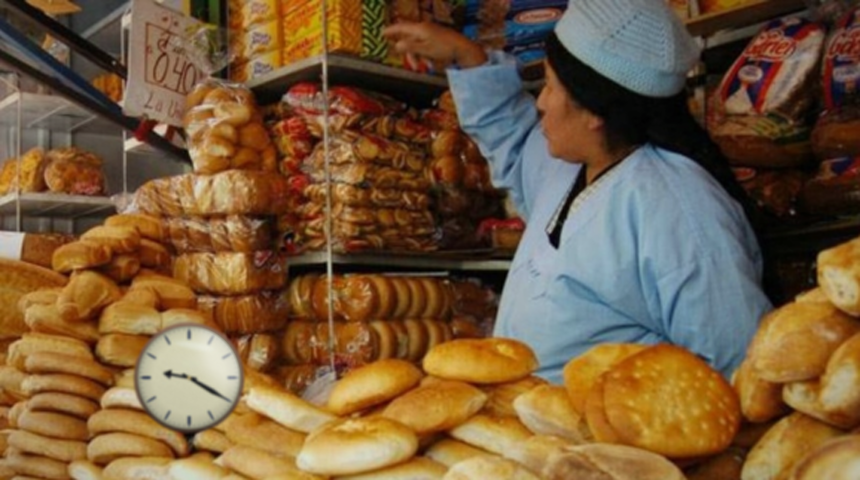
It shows 9h20
